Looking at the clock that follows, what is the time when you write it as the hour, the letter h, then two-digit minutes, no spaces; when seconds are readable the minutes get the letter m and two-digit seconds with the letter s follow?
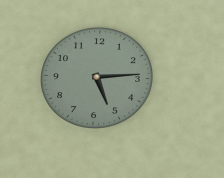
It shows 5h14
